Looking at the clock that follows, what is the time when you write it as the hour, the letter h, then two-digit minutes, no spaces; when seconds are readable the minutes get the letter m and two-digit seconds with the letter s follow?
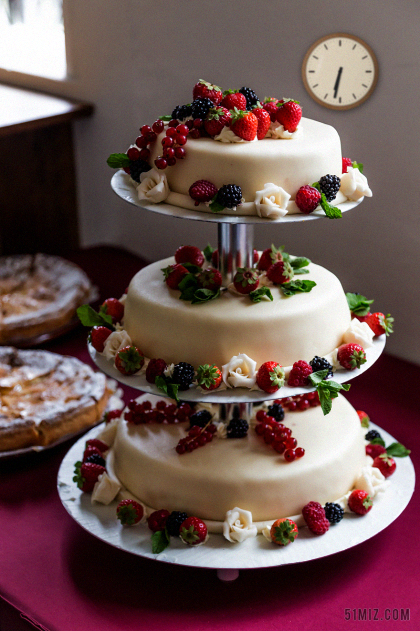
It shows 6h32
